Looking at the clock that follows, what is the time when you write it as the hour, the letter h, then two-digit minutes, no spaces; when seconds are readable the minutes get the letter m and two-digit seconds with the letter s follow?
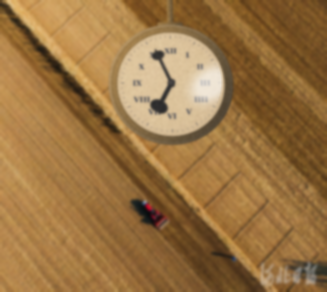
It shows 6h56
